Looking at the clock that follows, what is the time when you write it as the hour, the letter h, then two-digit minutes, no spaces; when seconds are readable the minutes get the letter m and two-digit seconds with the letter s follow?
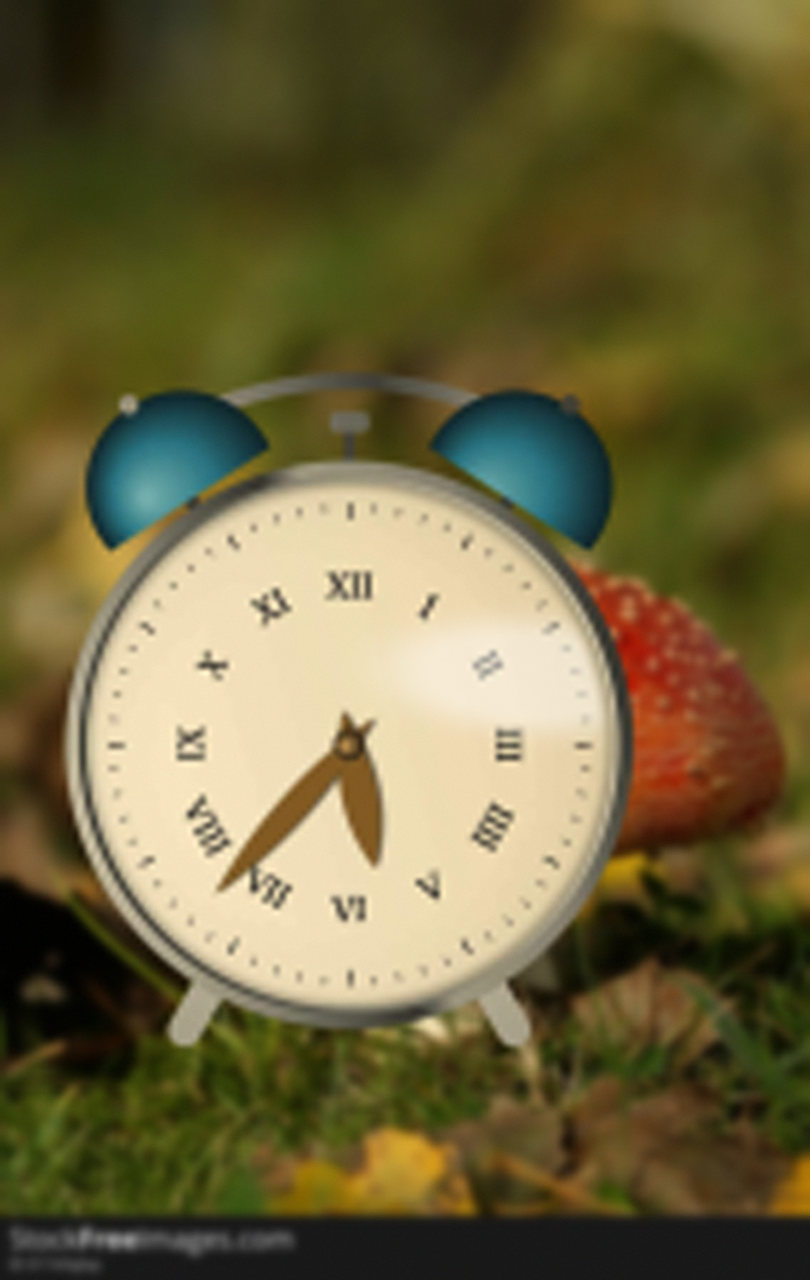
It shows 5h37
